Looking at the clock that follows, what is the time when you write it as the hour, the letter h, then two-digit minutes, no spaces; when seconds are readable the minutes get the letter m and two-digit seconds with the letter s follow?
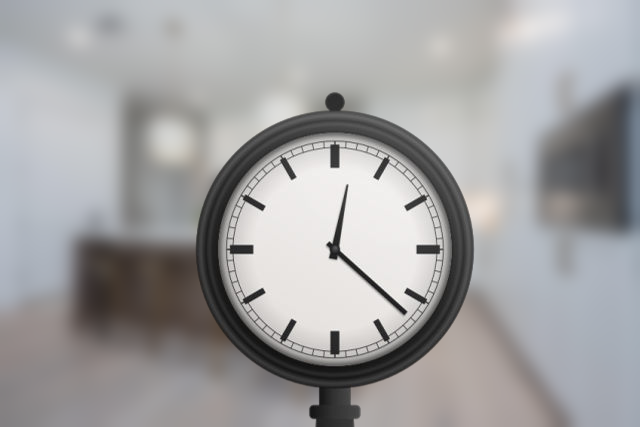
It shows 12h22
